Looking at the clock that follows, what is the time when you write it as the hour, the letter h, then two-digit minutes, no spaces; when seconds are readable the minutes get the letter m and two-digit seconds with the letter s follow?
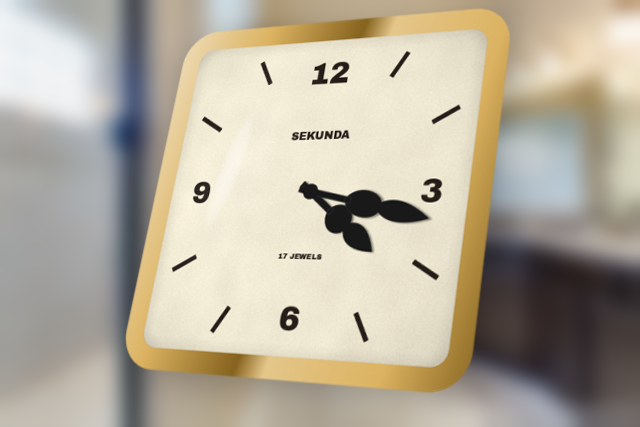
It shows 4h17
